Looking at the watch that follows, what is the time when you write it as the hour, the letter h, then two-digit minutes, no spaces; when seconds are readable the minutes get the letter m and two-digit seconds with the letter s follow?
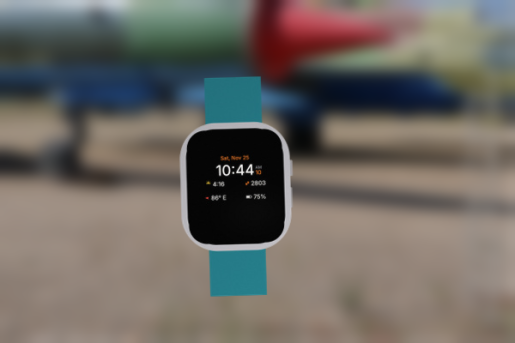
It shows 10h44
